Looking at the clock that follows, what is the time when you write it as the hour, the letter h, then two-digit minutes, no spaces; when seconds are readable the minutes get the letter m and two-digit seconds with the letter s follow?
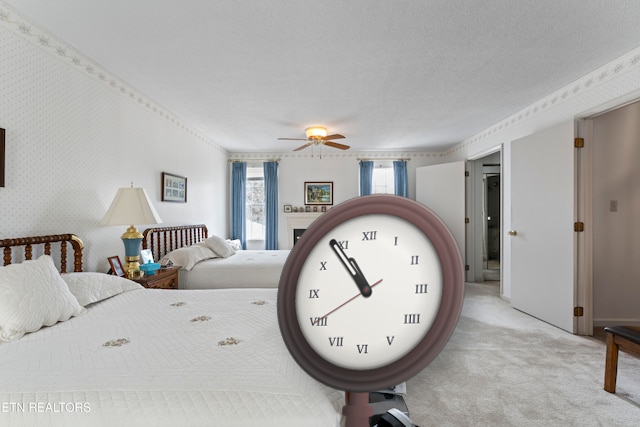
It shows 10h53m40s
